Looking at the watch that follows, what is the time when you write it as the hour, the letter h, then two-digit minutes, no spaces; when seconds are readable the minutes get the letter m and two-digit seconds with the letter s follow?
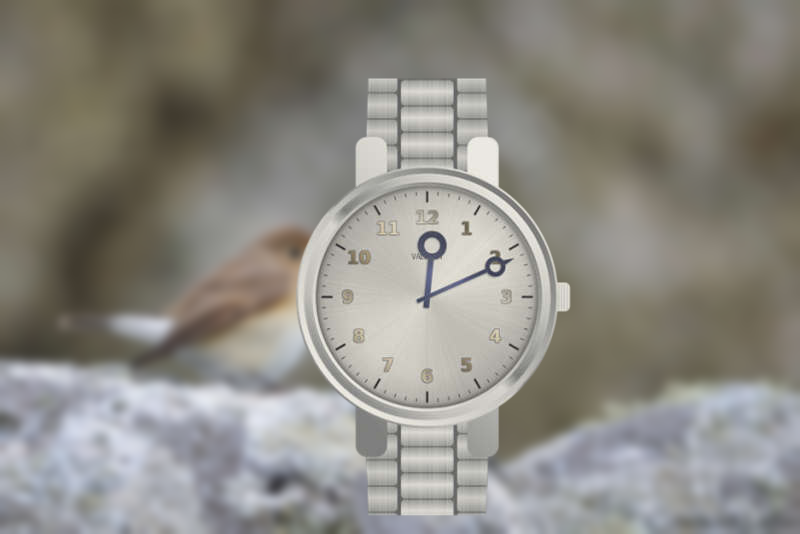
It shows 12h11
